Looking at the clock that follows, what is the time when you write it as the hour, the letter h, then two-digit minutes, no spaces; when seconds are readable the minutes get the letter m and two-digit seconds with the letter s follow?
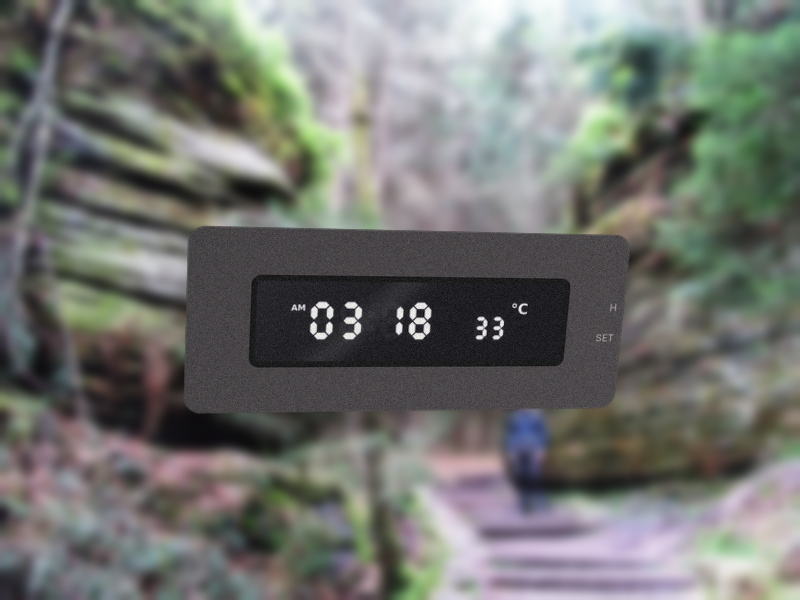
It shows 3h18
